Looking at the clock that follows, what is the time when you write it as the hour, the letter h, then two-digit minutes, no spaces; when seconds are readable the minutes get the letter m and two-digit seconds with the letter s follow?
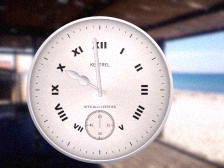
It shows 9h59
